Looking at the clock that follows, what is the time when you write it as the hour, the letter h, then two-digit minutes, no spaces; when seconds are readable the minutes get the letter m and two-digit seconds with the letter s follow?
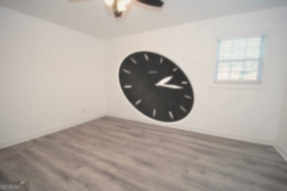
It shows 2h17
